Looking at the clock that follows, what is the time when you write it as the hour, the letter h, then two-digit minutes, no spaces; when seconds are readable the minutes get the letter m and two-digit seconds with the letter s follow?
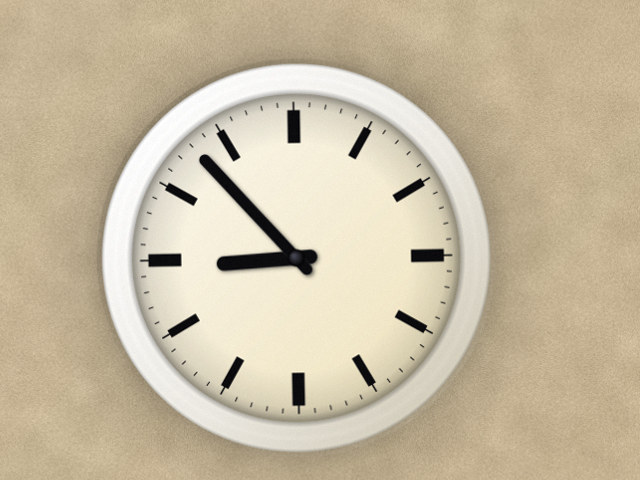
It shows 8h53
